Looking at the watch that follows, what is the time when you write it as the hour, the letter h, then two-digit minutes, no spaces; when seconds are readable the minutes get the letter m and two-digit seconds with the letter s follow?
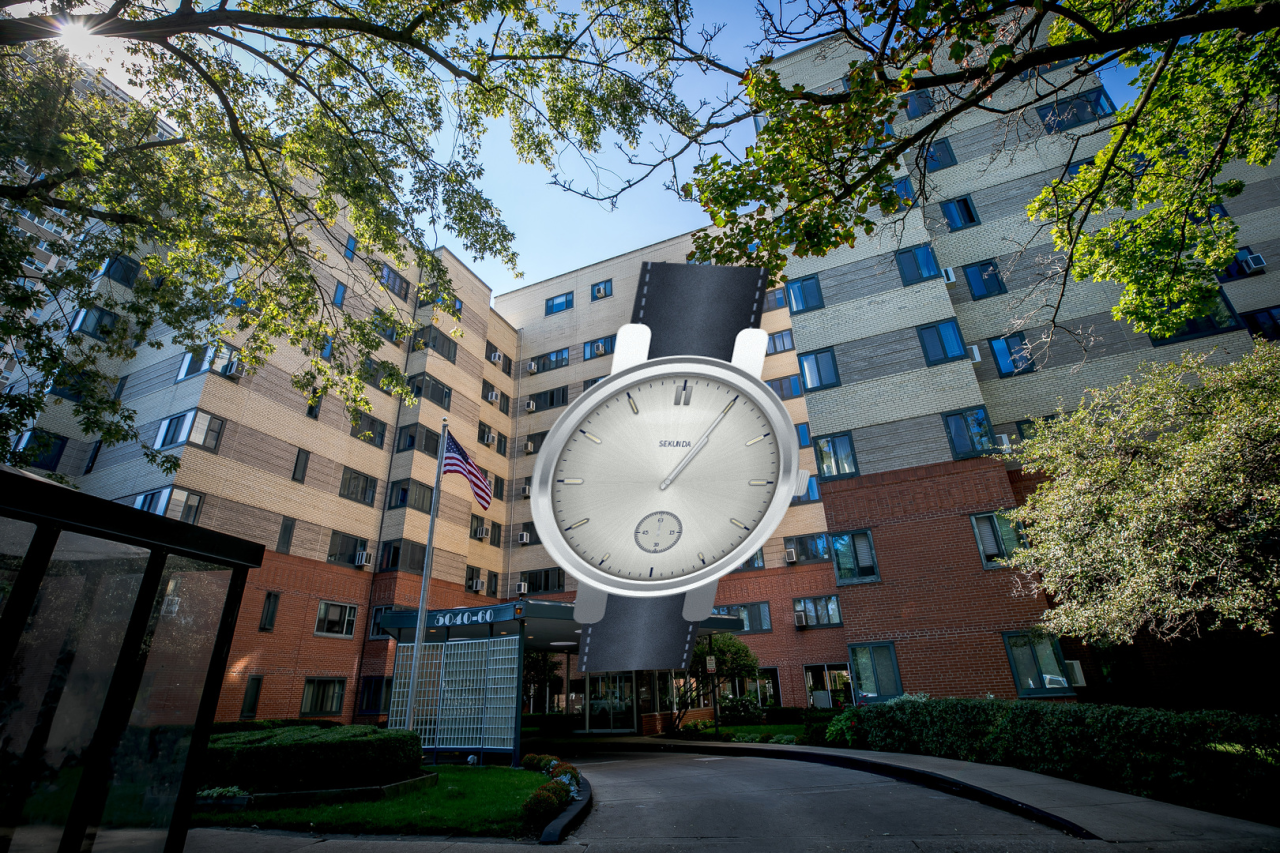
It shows 1h05
